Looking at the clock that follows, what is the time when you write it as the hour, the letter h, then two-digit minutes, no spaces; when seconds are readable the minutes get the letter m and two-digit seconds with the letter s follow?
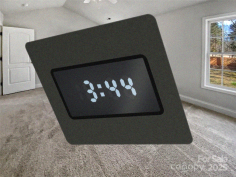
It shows 3h44
